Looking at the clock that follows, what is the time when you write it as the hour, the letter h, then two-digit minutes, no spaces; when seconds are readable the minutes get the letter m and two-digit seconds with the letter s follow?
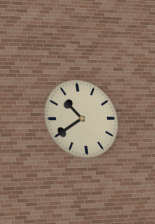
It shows 10h40
